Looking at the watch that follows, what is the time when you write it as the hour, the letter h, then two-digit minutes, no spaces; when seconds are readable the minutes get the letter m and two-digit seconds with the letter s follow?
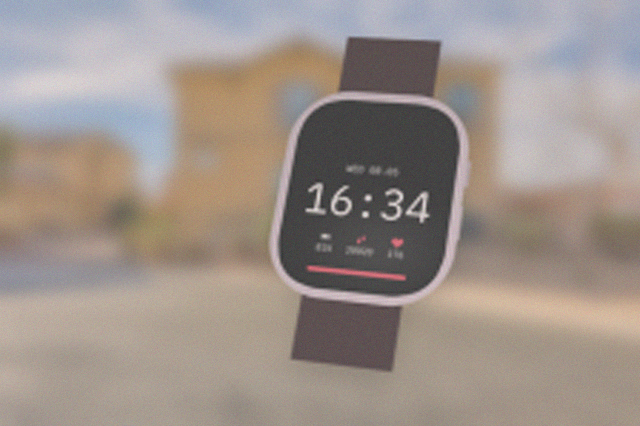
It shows 16h34
